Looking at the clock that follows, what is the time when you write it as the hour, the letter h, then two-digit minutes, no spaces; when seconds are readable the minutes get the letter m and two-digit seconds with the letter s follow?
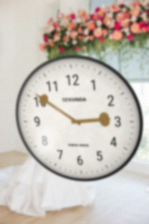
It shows 2h51
